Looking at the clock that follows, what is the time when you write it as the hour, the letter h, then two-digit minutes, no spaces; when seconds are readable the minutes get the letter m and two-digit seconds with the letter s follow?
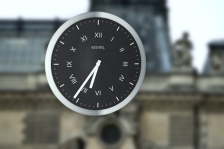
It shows 6h36
